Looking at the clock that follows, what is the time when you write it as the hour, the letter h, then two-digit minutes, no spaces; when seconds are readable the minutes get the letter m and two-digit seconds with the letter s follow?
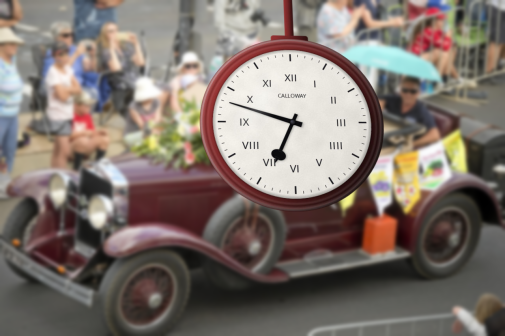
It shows 6h48
